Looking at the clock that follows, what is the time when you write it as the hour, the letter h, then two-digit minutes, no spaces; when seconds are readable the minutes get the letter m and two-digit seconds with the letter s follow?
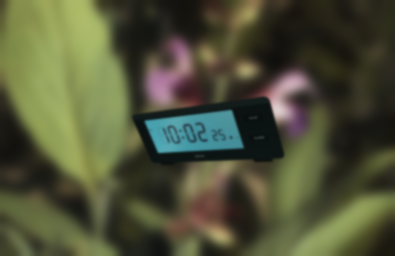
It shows 10h02
